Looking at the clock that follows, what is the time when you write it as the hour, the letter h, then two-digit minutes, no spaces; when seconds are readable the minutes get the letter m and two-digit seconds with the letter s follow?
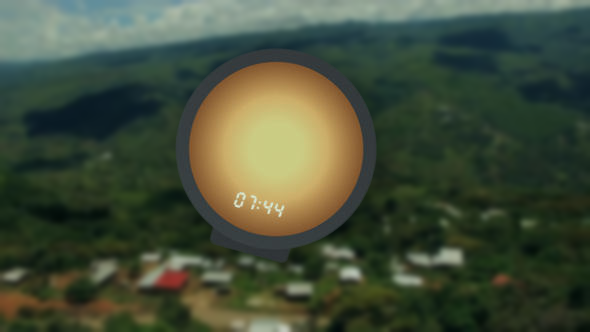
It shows 7h44
